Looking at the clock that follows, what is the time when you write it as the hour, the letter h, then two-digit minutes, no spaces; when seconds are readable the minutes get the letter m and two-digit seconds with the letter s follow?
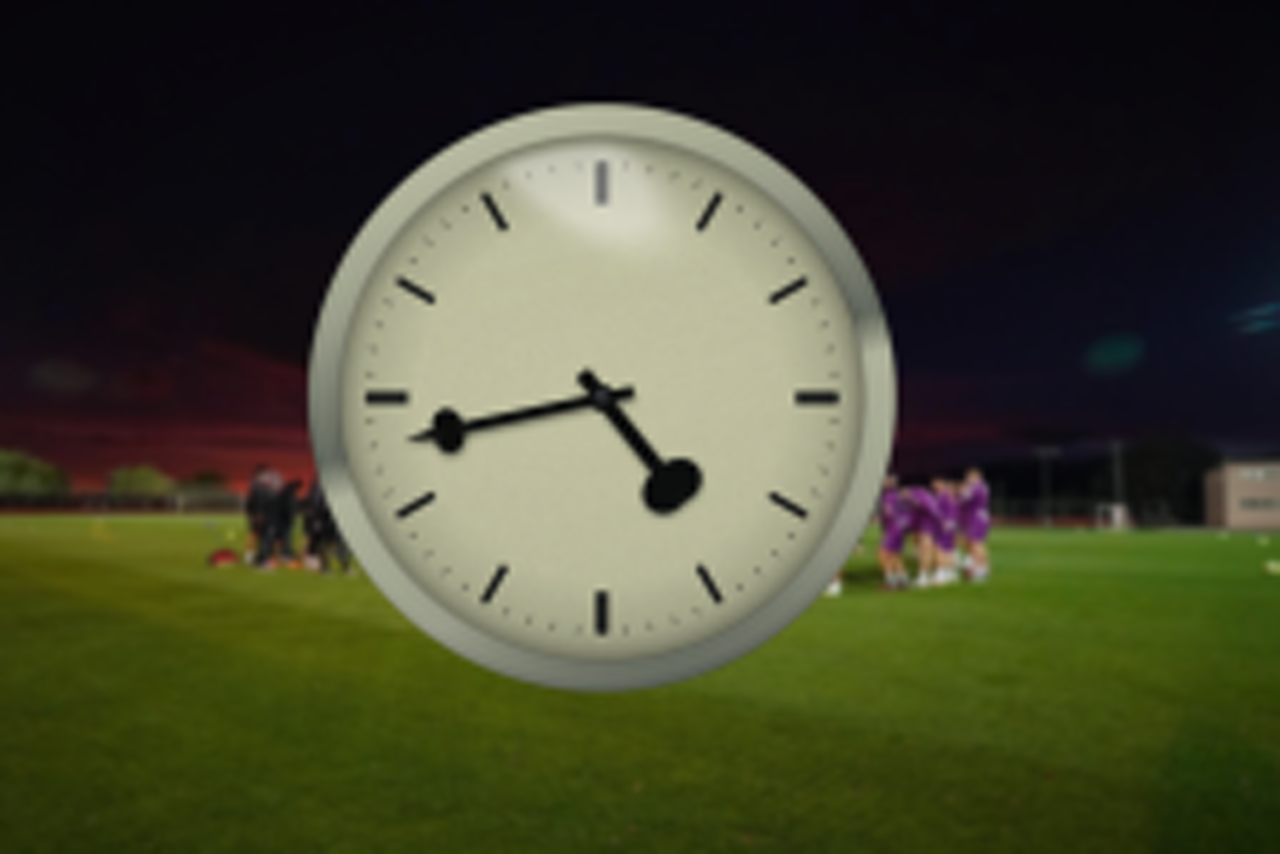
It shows 4h43
